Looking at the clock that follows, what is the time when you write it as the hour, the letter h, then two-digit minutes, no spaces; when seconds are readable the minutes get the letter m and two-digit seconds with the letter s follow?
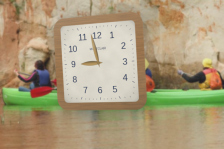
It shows 8h58
